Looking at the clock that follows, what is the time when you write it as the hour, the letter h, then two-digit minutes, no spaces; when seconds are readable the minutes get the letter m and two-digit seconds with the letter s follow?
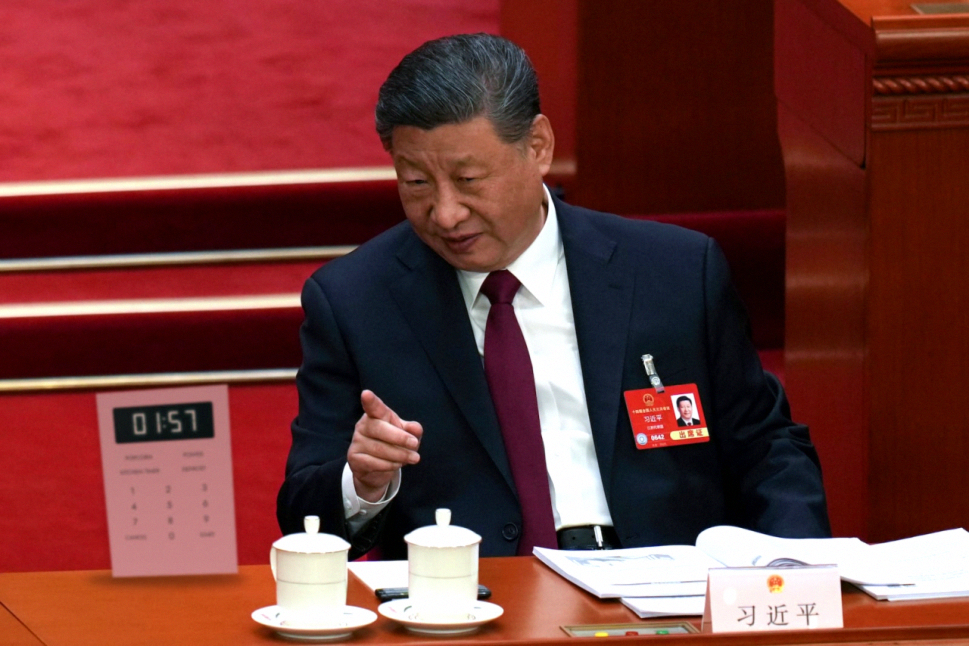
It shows 1h57
